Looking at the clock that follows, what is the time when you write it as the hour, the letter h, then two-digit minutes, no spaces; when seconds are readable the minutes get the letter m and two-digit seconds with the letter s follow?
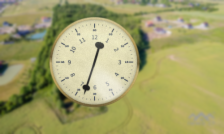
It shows 12h33
